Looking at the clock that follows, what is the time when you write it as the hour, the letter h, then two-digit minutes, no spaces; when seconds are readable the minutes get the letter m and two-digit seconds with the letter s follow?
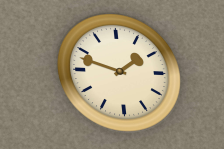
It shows 1h48
